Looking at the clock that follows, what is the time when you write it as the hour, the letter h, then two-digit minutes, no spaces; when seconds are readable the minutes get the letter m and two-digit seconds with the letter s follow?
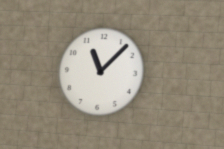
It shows 11h07
